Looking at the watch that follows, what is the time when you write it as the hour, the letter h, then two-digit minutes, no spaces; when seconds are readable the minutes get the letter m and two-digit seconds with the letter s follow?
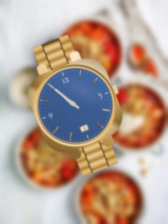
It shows 10h55
